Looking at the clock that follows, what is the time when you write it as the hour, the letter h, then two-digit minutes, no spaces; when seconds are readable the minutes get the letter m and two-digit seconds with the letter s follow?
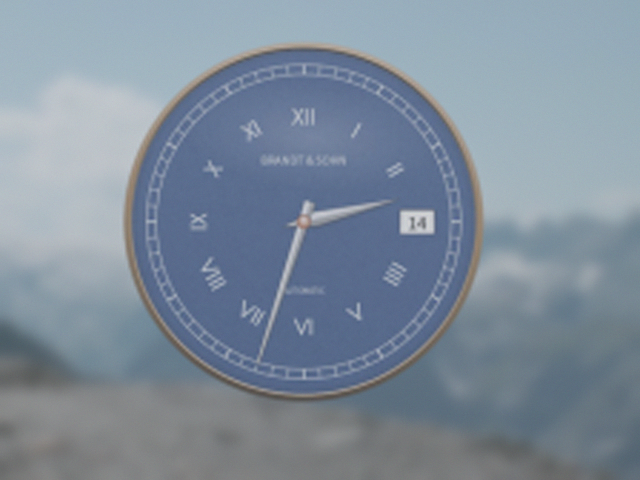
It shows 2h33
